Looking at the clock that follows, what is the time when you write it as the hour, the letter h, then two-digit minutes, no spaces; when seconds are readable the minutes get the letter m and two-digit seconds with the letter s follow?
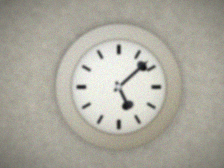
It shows 5h08
